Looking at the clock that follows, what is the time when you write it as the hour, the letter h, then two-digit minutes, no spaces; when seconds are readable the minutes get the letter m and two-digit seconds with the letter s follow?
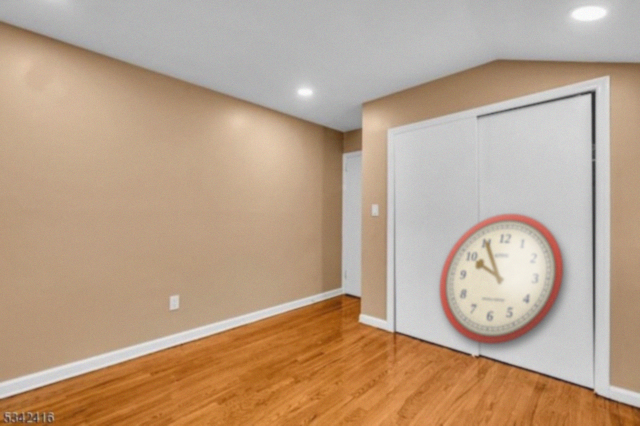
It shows 9h55
